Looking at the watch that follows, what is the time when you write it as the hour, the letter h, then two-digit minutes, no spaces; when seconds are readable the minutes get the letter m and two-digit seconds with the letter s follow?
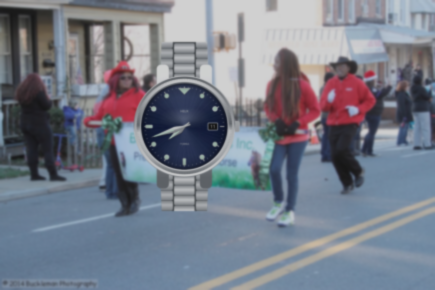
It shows 7h42
